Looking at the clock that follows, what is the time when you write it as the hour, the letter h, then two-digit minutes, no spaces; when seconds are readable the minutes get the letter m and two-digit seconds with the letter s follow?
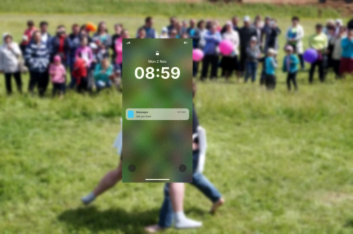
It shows 8h59
